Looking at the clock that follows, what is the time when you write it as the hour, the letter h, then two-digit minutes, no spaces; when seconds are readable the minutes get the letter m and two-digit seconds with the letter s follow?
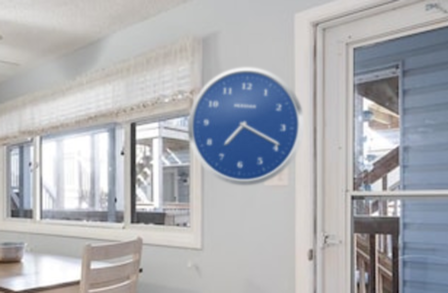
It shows 7h19
